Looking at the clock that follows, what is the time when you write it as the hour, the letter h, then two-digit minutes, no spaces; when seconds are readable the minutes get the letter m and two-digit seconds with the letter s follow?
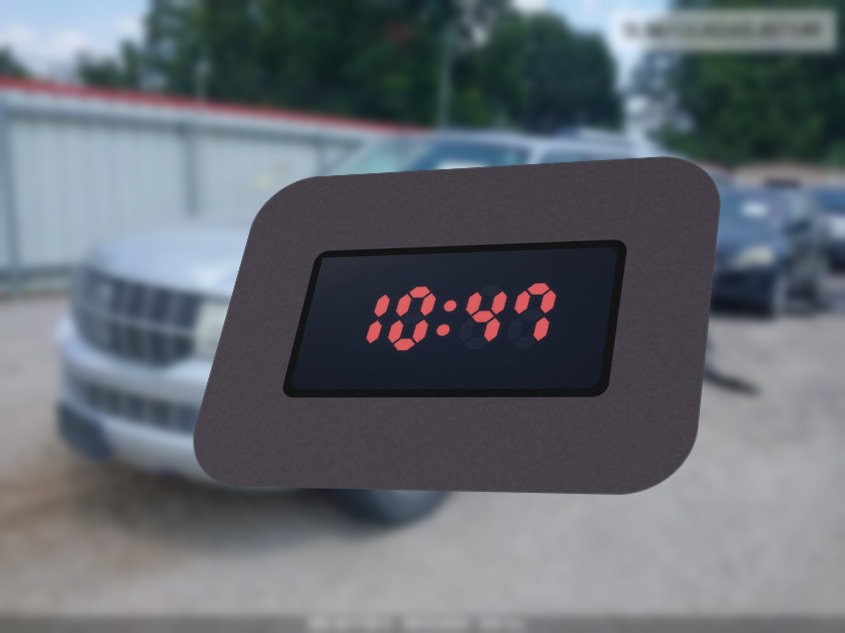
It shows 10h47
